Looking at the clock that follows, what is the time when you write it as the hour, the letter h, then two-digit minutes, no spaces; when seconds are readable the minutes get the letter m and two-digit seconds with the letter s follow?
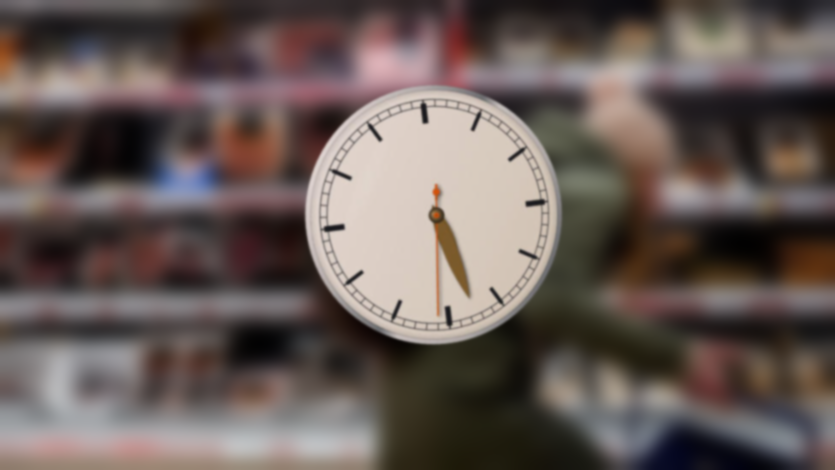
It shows 5h27m31s
